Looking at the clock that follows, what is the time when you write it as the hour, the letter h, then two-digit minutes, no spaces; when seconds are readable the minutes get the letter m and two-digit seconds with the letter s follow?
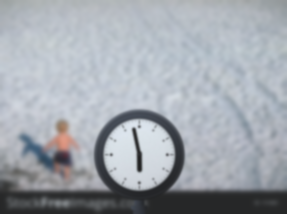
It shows 5h58
